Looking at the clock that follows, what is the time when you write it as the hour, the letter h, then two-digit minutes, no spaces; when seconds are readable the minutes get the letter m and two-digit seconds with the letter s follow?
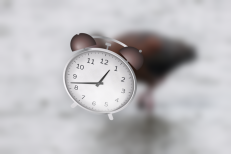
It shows 12h42
